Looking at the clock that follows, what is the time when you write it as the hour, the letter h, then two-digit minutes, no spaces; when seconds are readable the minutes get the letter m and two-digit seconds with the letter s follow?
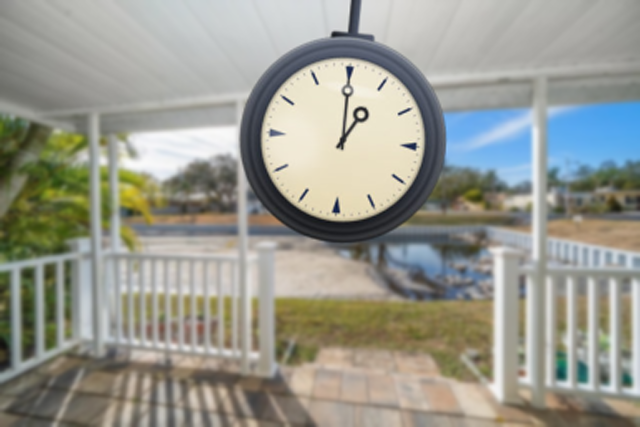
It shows 1h00
